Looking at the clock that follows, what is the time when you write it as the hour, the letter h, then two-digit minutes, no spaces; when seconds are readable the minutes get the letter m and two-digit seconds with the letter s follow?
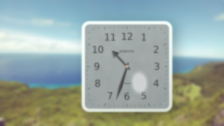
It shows 10h33
